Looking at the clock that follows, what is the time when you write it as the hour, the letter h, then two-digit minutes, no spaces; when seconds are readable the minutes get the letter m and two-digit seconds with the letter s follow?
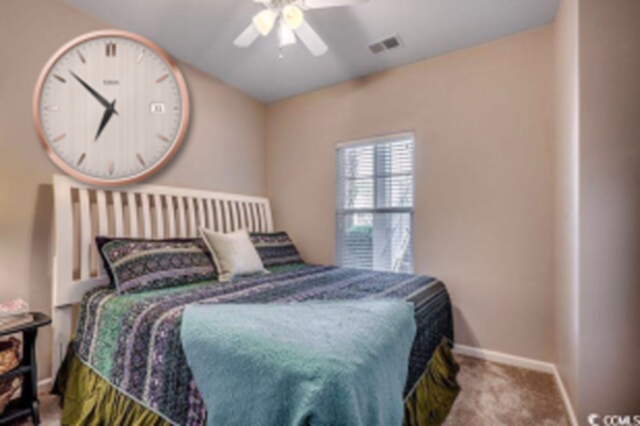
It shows 6h52
